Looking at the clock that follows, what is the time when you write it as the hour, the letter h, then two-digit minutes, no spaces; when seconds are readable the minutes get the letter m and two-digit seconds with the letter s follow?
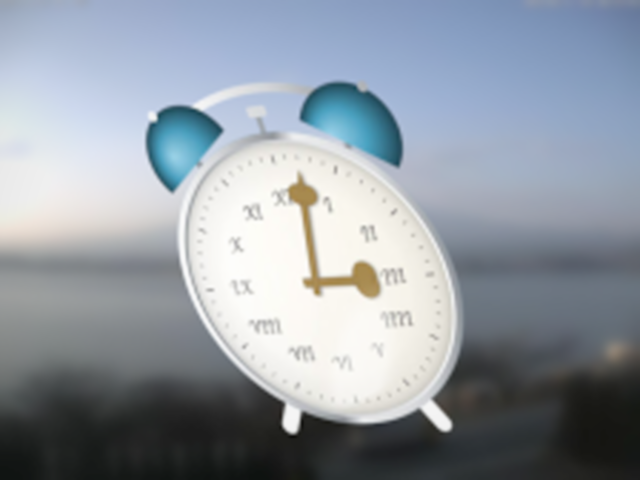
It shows 3h02
